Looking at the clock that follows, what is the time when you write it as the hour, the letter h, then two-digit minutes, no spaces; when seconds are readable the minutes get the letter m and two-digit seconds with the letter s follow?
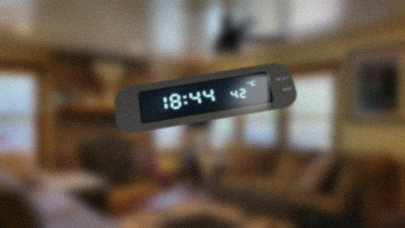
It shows 18h44
